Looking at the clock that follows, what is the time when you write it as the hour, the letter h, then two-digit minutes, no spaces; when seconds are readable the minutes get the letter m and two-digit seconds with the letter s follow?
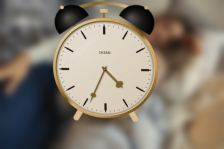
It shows 4h34
